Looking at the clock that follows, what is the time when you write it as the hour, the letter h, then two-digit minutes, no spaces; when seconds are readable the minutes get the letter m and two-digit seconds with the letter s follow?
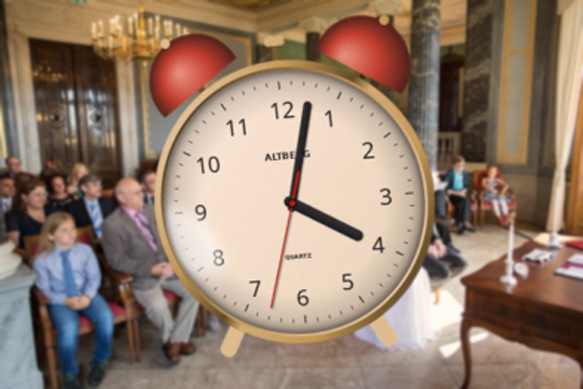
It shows 4h02m33s
